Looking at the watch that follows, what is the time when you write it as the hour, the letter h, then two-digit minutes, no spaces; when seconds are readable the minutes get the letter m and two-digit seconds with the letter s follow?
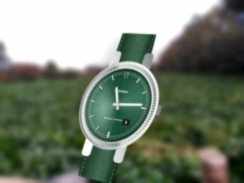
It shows 11h14
